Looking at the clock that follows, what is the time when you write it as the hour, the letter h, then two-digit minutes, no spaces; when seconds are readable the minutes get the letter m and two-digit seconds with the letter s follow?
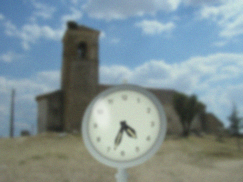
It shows 4h33
